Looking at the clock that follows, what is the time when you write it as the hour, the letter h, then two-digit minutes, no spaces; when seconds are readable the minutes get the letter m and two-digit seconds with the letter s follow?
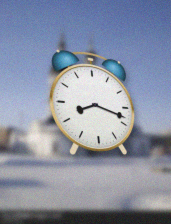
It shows 8h18
